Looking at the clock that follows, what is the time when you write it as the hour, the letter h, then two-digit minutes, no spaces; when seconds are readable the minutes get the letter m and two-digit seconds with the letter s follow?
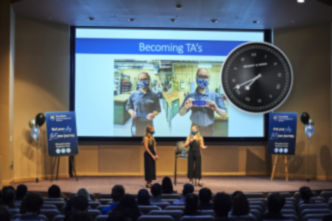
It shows 7h42
